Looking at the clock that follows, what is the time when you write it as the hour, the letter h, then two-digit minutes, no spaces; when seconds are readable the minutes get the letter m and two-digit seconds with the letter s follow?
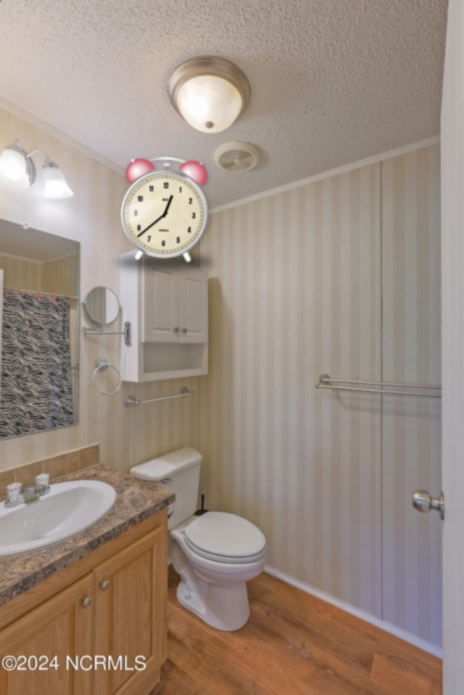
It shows 12h38
